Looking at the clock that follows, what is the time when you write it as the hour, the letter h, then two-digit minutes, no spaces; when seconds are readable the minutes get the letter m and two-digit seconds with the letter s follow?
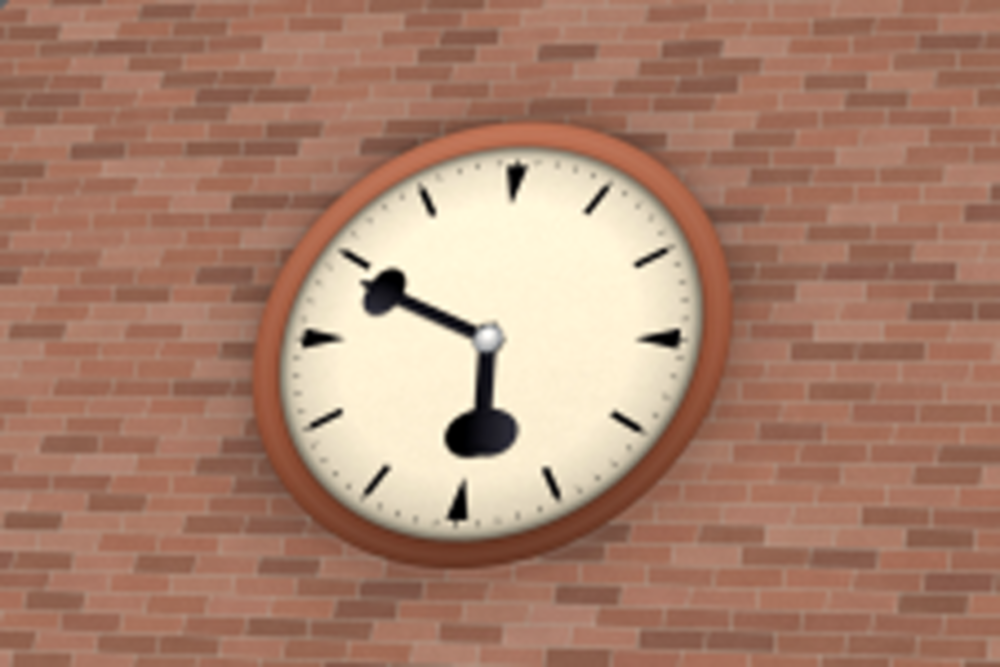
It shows 5h49
